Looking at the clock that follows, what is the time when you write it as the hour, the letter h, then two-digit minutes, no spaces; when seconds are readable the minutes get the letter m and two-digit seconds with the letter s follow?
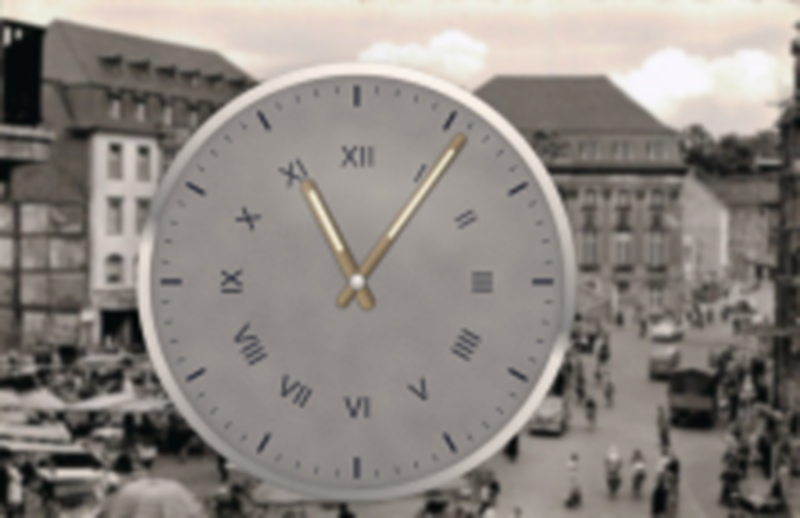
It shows 11h06
